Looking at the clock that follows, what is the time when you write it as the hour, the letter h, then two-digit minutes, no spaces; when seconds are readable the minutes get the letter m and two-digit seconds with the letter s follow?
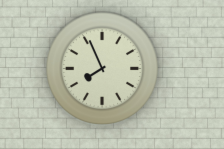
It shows 7h56
